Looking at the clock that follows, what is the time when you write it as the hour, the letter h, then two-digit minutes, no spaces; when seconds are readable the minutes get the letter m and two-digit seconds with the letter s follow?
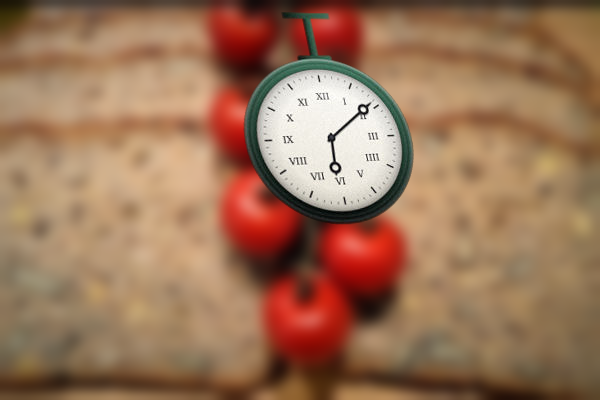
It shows 6h09
